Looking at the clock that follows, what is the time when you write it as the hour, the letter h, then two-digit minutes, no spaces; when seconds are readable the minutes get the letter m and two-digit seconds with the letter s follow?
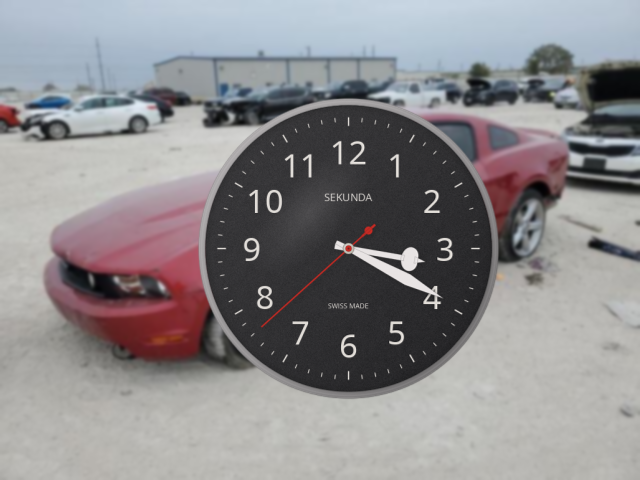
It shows 3h19m38s
